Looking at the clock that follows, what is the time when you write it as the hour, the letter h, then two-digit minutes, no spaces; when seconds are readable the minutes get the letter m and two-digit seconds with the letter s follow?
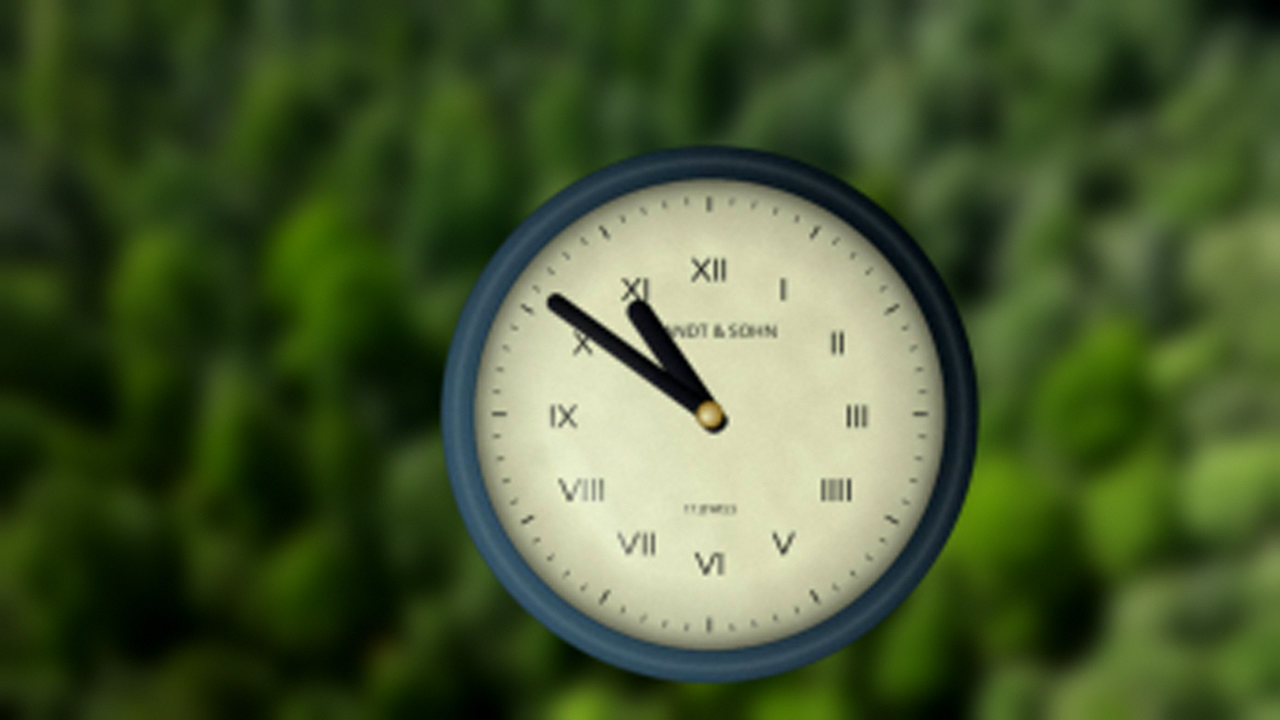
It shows 10h51
